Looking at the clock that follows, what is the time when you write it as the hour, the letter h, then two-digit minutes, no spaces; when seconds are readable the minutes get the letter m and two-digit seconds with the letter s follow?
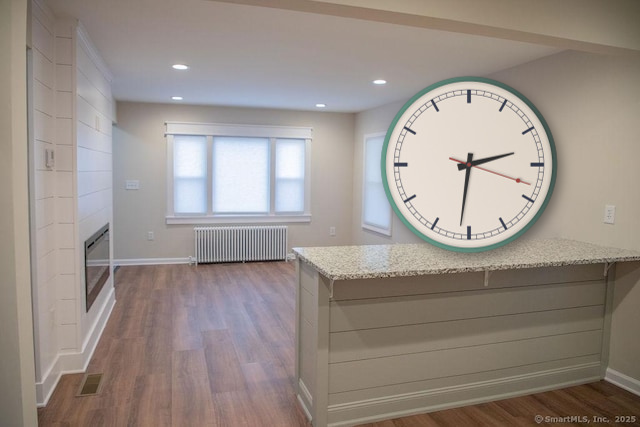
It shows 2h31m18s
